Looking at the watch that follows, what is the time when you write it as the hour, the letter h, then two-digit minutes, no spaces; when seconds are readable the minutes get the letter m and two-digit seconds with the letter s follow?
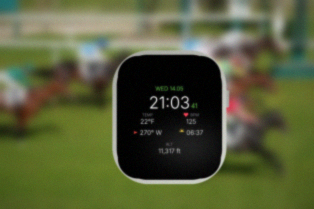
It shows 21h03
